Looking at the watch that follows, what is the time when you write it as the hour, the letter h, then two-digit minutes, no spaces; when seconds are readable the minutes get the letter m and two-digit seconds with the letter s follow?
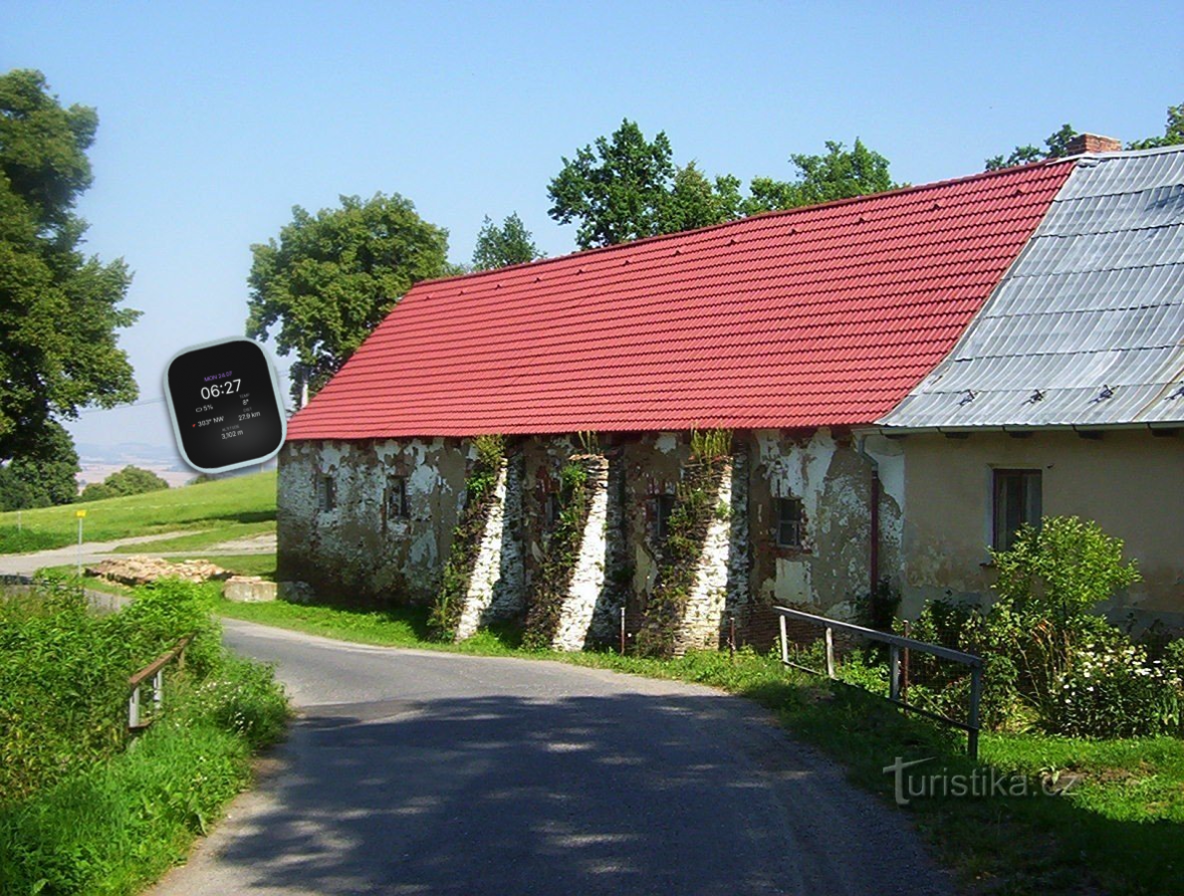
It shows 6h27
